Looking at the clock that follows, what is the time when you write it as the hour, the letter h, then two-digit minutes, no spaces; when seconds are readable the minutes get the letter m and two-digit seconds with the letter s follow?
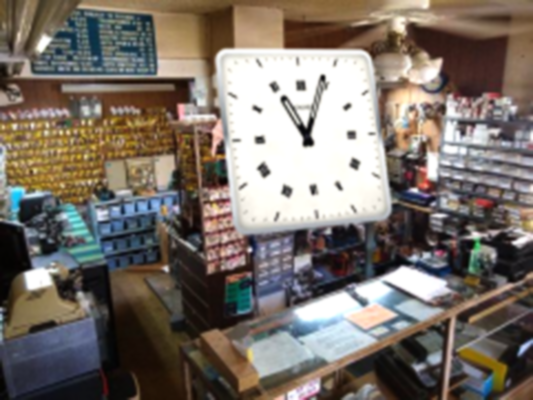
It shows 11h04
